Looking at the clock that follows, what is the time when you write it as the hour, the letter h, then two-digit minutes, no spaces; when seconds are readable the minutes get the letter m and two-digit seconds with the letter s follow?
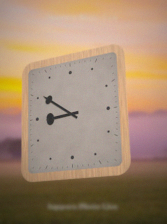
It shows 8h51
